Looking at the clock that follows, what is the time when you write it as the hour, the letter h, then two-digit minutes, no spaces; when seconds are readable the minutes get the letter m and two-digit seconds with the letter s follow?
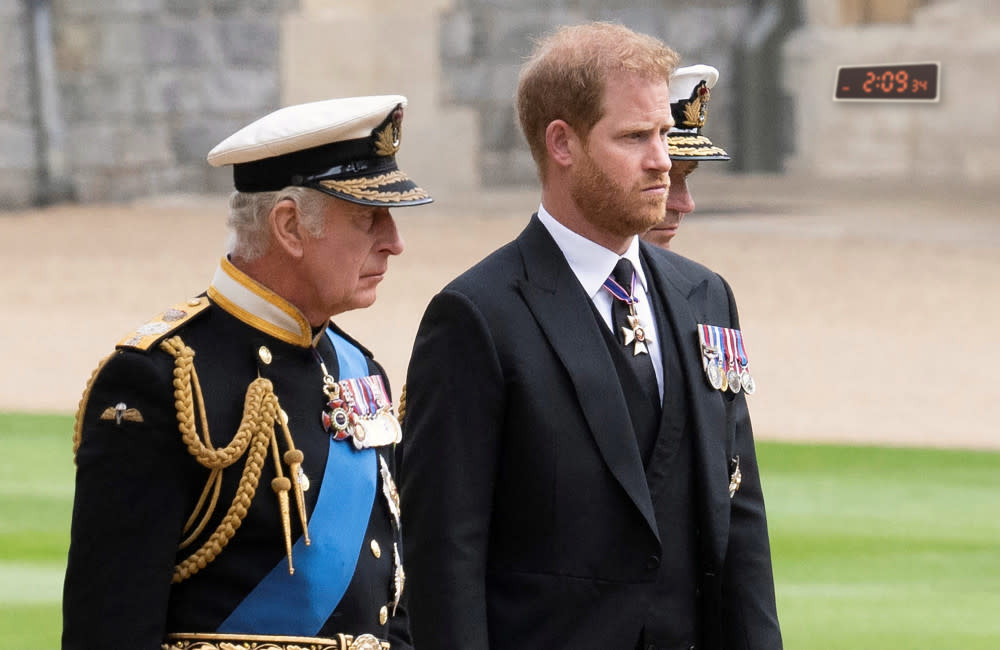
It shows 2h09m34s
